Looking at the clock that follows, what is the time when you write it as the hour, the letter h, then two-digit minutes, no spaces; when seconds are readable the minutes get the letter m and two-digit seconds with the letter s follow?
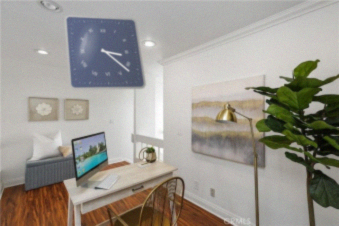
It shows 3h22
